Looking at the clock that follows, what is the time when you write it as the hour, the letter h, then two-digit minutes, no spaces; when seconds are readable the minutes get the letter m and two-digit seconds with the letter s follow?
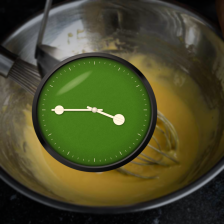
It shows 3h45
